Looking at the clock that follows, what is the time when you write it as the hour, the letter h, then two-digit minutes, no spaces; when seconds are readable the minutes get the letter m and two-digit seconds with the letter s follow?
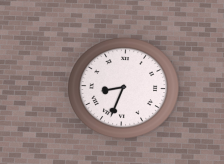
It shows 8h33
